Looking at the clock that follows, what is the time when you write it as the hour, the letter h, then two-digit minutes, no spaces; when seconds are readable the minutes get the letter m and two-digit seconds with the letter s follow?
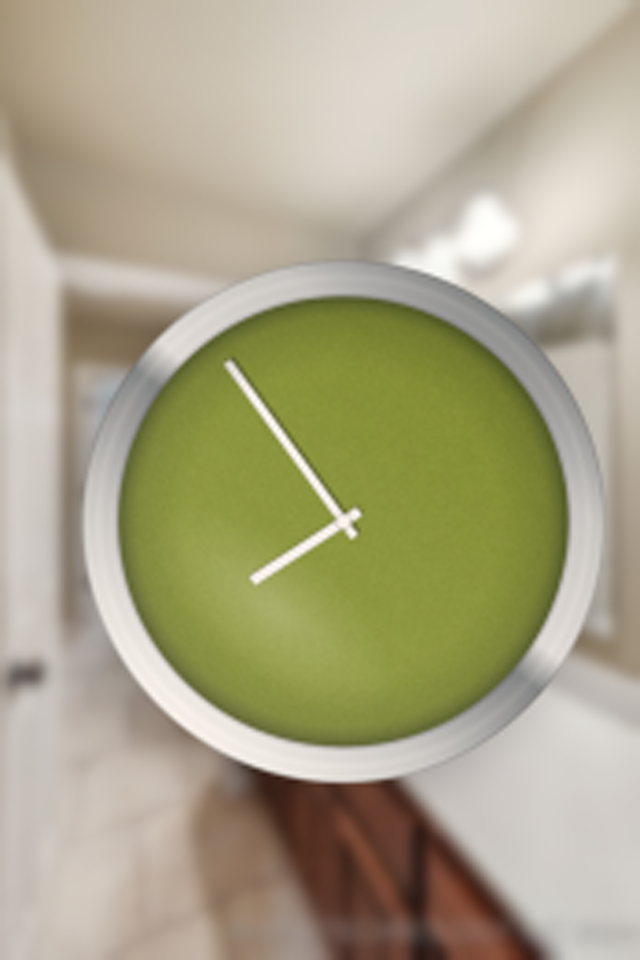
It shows 7h54
